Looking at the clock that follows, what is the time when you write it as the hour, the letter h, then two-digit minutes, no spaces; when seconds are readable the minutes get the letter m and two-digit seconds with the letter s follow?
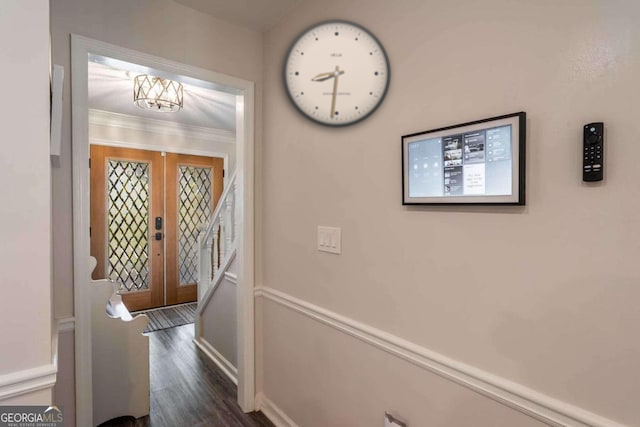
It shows 8h31
